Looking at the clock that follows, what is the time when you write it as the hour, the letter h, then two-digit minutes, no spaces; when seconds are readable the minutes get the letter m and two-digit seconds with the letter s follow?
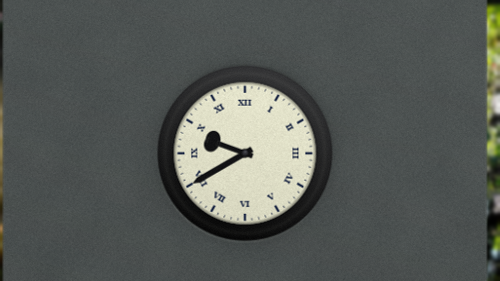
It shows 9h40
